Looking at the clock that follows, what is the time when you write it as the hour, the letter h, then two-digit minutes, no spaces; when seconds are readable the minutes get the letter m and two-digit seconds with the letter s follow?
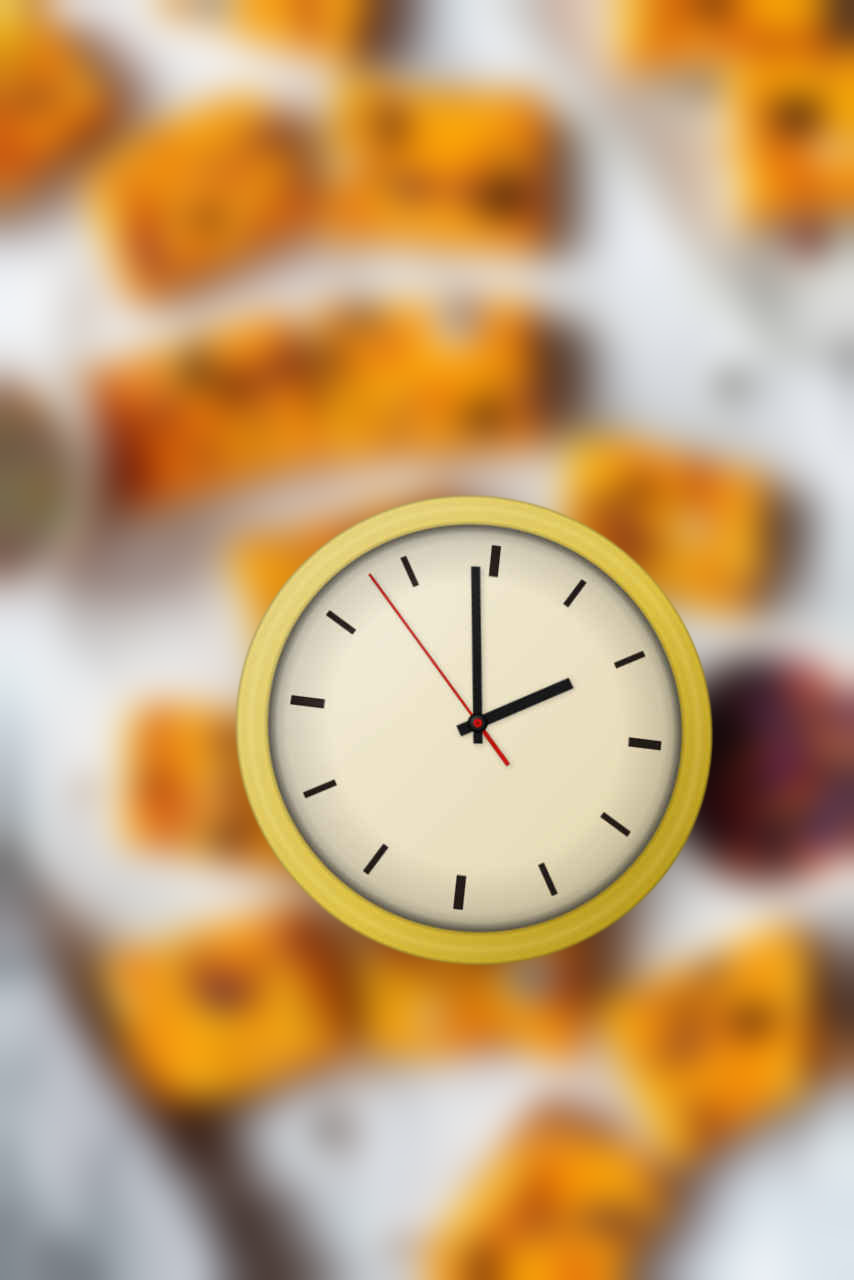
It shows 1h58m53s
